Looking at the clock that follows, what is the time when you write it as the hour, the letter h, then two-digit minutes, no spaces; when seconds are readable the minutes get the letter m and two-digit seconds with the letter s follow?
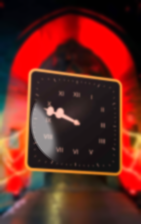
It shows 9h48
